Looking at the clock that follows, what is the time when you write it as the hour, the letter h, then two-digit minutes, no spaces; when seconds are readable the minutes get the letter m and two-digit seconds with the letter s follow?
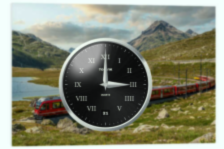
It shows 3h00
